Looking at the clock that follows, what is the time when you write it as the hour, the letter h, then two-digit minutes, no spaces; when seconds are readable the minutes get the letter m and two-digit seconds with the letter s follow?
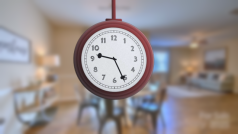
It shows 9h26
